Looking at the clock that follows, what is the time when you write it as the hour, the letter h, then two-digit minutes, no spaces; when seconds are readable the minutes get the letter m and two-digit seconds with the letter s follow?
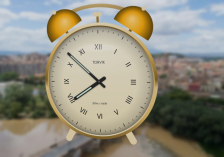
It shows 7h52
